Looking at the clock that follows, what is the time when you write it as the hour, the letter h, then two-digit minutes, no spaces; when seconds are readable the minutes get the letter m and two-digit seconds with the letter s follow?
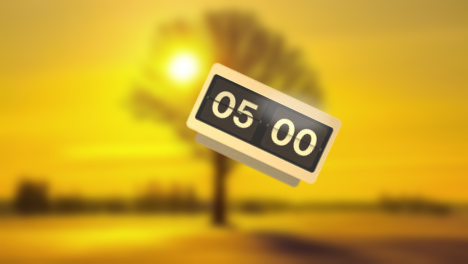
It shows 5h00
